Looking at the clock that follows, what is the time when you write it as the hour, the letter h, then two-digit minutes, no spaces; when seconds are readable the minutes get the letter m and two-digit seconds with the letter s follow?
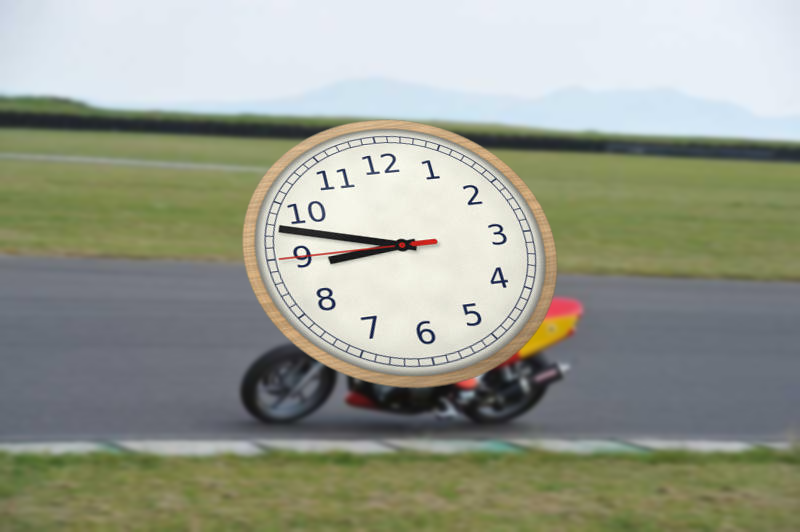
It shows 8h47m45s
